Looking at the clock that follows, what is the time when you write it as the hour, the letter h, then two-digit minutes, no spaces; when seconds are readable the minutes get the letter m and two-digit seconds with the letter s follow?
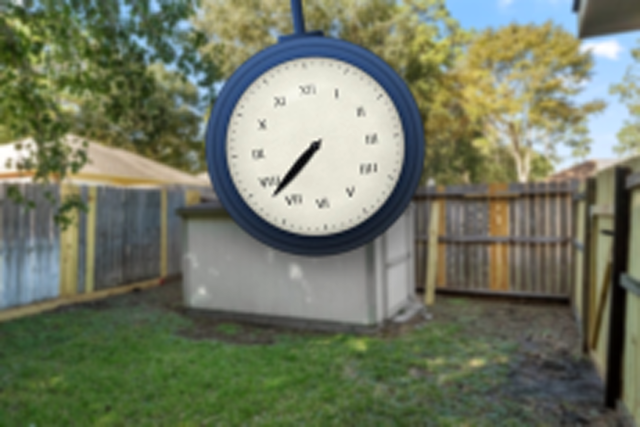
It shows 7h38
